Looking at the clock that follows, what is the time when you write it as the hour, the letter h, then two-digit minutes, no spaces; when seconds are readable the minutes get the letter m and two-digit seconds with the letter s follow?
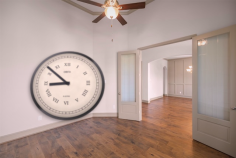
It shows 8h52
